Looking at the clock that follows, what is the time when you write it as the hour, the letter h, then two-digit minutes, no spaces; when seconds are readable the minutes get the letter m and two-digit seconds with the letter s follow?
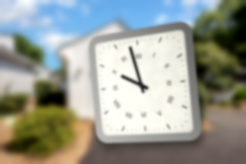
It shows 9h58
